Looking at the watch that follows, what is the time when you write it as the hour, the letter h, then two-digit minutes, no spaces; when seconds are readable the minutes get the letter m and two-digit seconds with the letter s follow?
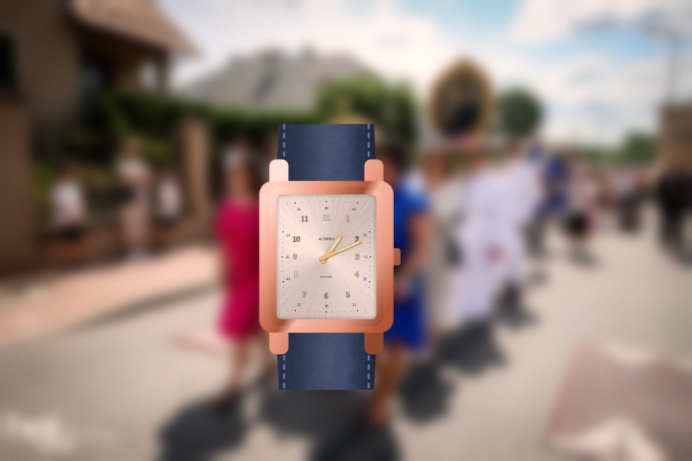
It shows 1h11
